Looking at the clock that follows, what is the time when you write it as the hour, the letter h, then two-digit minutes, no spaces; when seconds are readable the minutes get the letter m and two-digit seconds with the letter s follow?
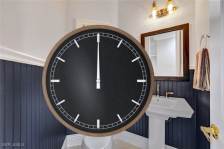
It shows 12h00
